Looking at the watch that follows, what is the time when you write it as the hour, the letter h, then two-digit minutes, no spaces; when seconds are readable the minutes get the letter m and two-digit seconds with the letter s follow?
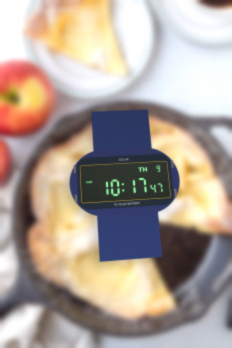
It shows 10h17m47s
